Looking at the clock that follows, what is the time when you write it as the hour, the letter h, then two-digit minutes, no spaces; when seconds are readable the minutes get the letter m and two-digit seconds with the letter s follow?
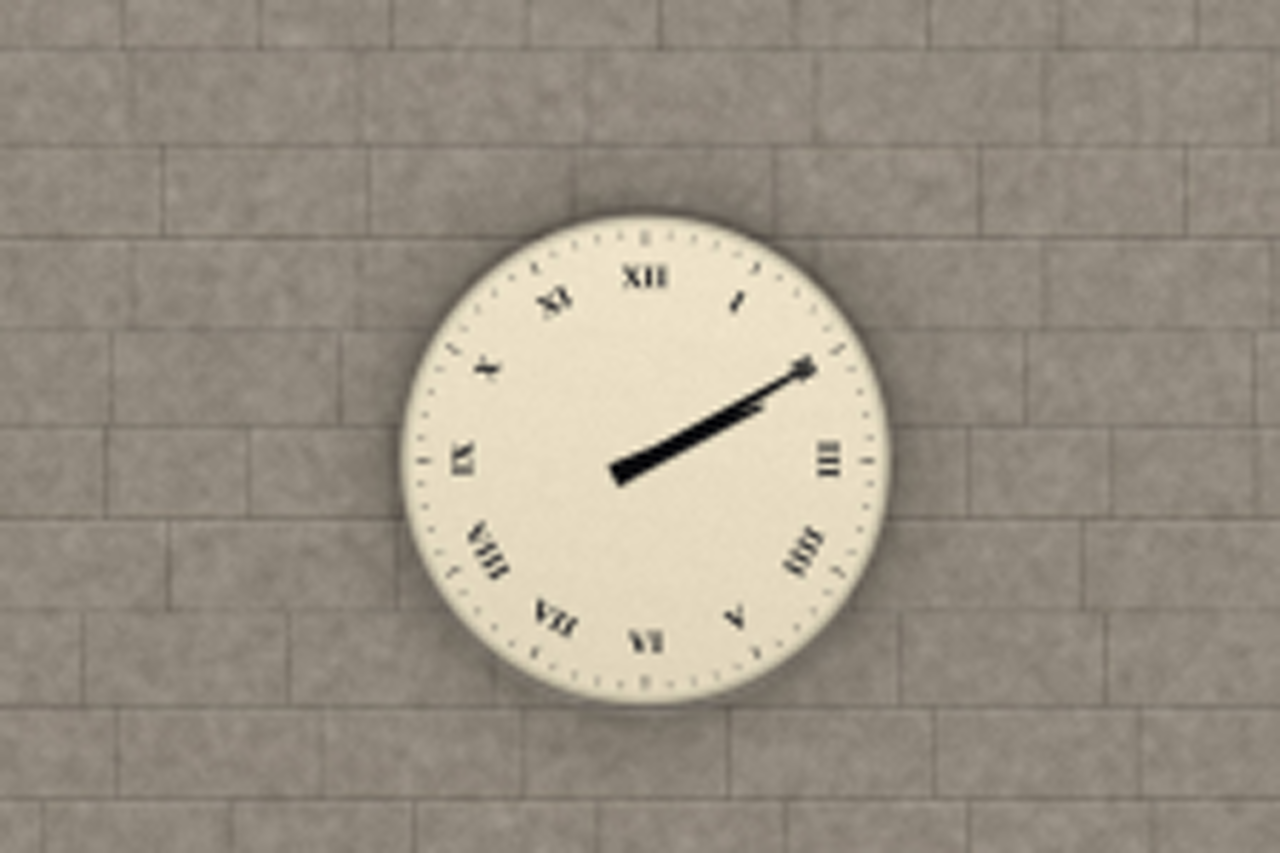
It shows 2h10
